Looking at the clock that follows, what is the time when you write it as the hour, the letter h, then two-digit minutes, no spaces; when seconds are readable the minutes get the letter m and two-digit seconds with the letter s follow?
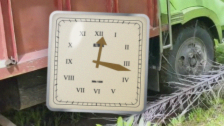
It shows 12h17
